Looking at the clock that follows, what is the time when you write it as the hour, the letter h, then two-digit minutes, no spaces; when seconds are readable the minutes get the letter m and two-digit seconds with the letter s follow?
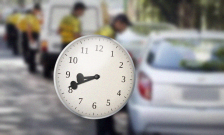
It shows 8h41
